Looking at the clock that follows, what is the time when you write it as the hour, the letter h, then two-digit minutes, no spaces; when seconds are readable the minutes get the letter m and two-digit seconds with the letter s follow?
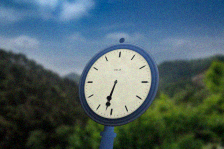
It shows 6h32
